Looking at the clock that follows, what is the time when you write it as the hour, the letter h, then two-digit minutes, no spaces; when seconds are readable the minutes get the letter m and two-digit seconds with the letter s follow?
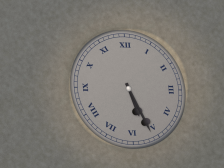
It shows 5h26
